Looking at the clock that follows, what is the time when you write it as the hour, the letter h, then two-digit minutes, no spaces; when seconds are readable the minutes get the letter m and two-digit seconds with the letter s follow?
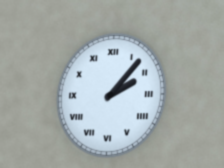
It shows 2h07
